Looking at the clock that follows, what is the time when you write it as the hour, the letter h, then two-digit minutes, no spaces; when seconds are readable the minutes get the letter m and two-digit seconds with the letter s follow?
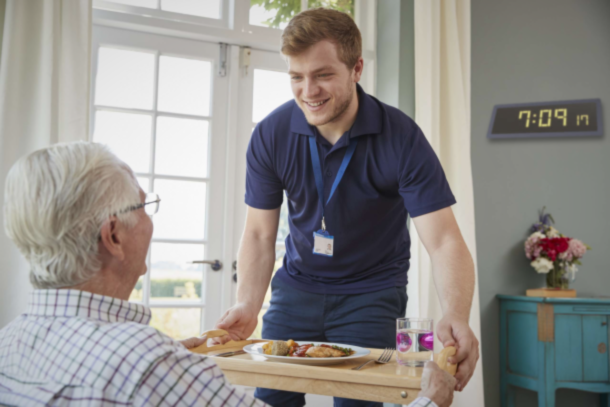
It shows 7h09
